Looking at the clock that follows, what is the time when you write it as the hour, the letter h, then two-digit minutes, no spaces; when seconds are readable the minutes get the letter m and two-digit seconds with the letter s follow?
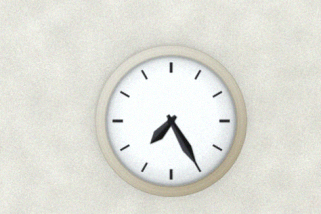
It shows 7h25
